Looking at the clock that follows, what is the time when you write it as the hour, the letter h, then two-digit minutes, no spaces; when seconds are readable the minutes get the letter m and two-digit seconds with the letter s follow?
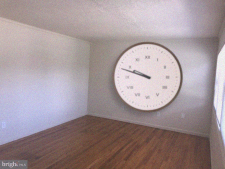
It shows 9h48
